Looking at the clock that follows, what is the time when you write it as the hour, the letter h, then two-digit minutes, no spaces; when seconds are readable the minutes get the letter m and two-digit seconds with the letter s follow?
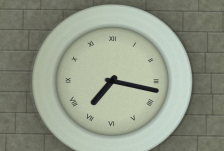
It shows 7h17
